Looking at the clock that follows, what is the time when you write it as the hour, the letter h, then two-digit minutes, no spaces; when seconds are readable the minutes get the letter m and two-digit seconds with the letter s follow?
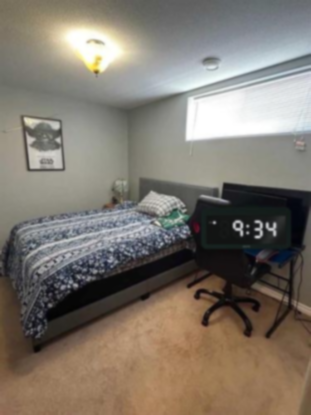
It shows 9h34
